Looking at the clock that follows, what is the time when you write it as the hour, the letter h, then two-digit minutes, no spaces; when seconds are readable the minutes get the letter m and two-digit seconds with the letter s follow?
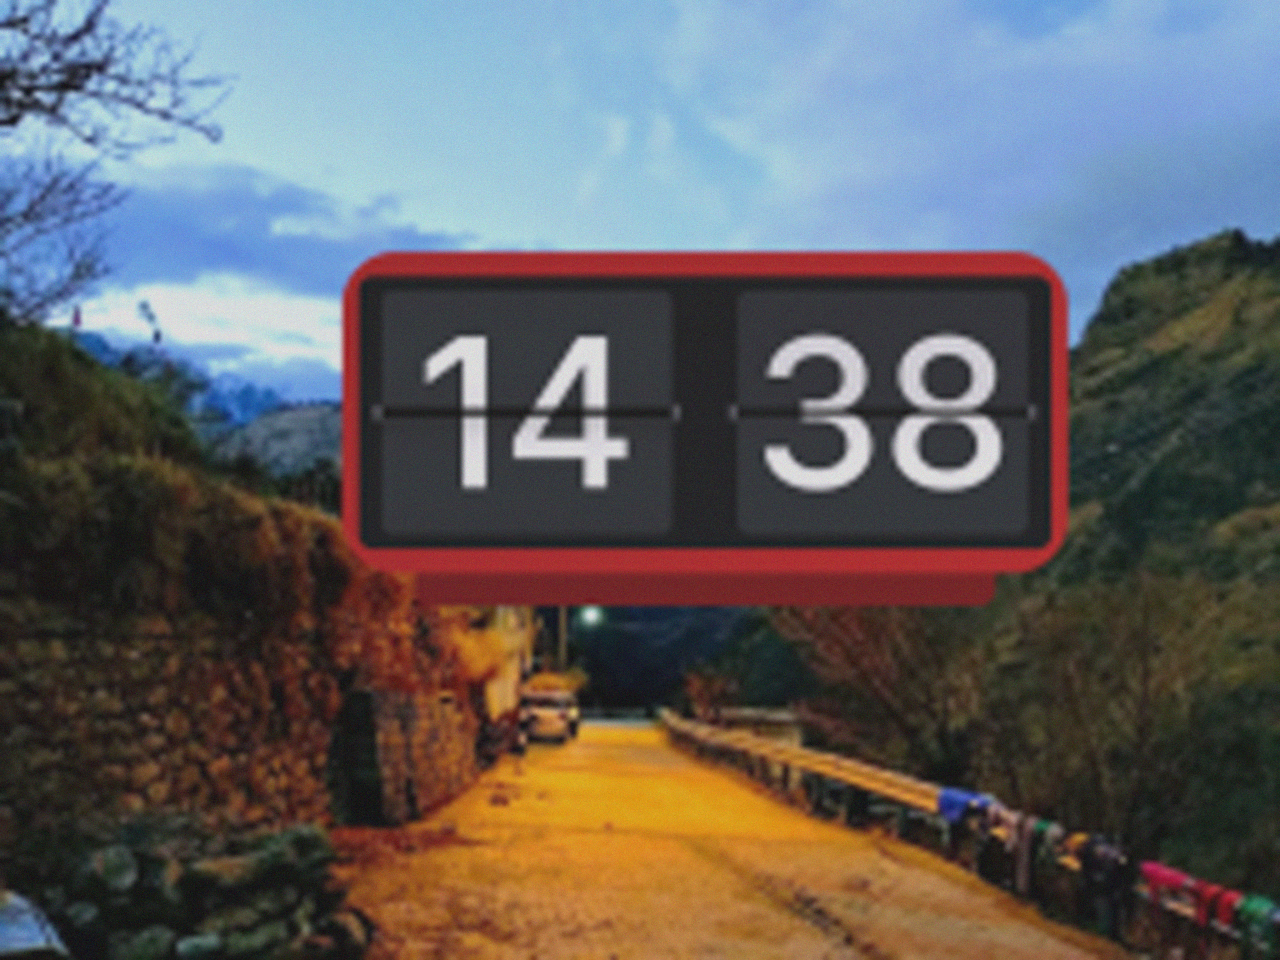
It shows 14h38
